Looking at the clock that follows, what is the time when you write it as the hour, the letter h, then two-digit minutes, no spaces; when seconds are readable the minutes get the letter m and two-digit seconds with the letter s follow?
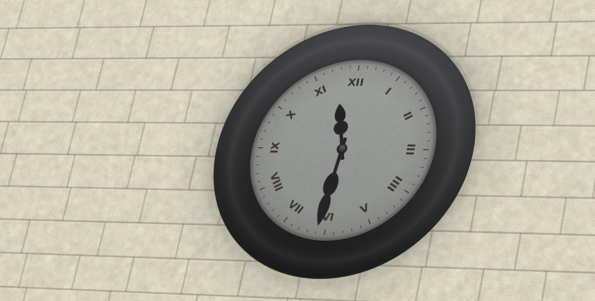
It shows 11h31
